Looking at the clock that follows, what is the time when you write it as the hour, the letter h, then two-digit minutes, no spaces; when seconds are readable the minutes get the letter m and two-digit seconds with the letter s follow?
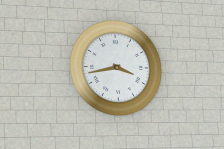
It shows 3h43
